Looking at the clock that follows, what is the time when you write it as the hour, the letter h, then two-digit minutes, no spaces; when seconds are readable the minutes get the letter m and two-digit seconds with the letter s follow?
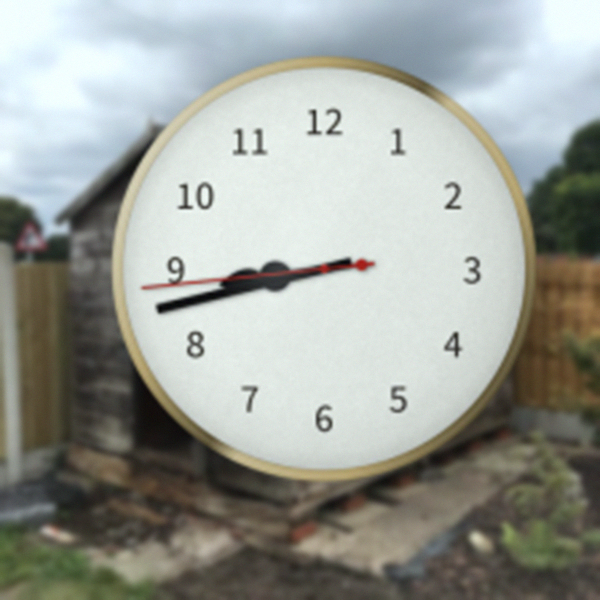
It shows 8h42m44s
